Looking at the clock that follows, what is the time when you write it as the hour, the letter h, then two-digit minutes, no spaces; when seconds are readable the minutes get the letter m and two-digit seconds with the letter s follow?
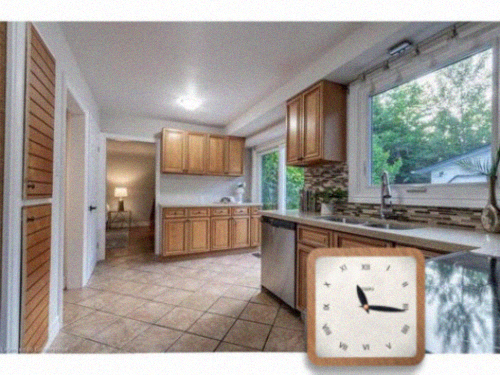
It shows 11h16
